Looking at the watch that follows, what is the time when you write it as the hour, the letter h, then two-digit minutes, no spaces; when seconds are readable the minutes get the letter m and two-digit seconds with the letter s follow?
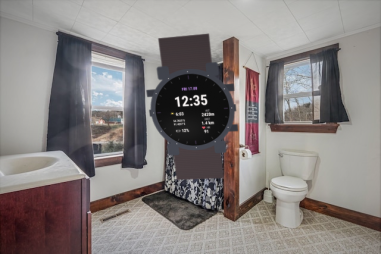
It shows 12h35
